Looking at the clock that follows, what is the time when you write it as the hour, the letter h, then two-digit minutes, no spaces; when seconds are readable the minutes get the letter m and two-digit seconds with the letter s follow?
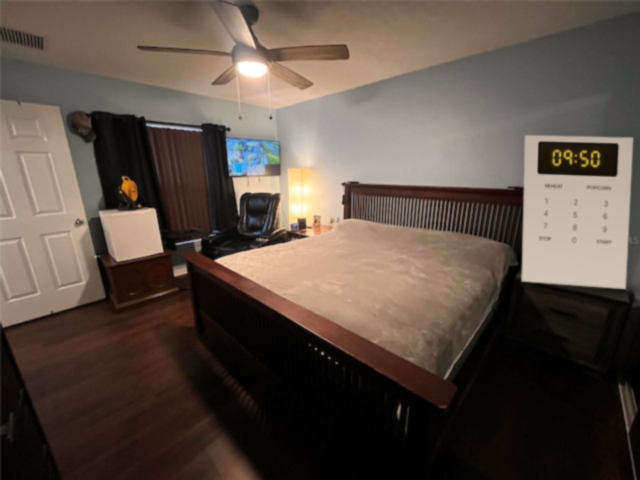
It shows 9h50
